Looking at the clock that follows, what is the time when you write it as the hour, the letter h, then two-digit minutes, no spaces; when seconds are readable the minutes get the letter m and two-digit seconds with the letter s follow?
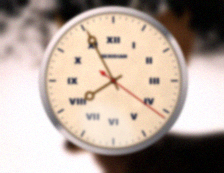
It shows 7h55m21s
